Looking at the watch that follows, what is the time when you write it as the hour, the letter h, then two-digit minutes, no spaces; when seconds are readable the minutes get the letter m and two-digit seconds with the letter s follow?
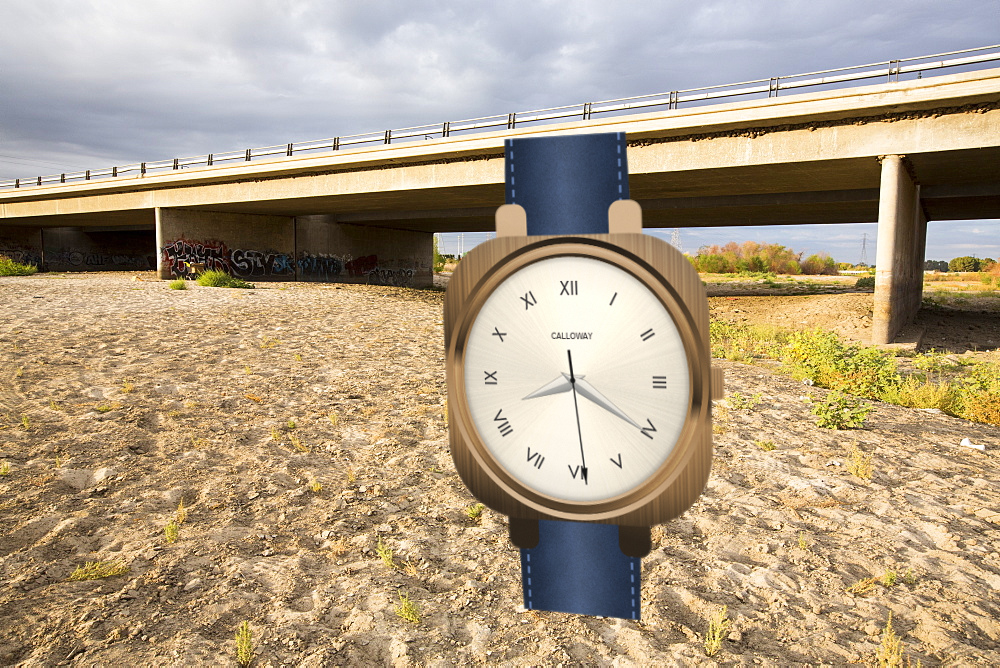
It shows 8h20m29s
